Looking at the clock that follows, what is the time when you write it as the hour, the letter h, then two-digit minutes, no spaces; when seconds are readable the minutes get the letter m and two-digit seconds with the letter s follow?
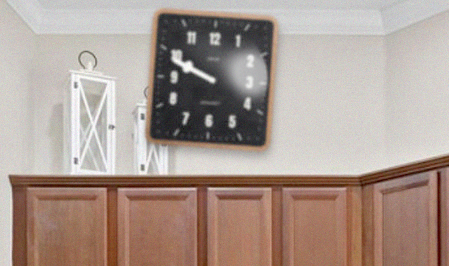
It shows 9h49
